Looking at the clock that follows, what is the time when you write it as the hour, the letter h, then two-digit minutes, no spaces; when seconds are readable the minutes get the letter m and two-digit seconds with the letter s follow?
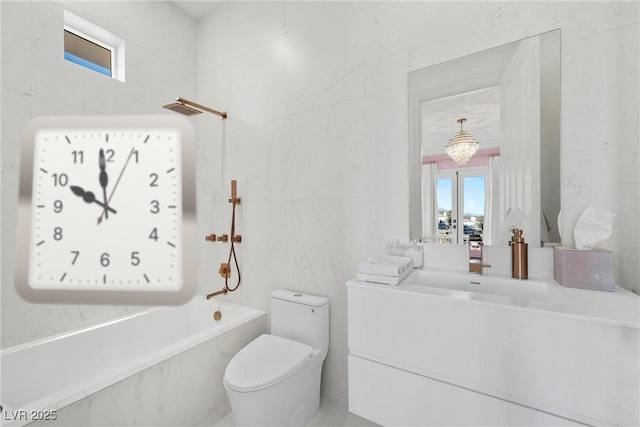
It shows 9h59m04s
